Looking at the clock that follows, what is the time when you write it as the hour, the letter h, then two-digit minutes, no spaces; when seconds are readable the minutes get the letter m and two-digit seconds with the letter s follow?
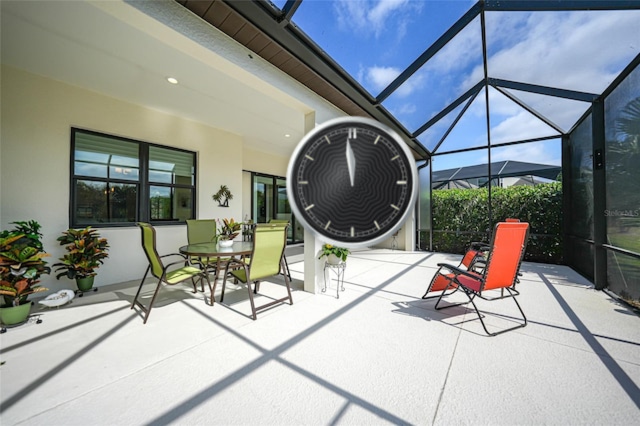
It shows 11h59
